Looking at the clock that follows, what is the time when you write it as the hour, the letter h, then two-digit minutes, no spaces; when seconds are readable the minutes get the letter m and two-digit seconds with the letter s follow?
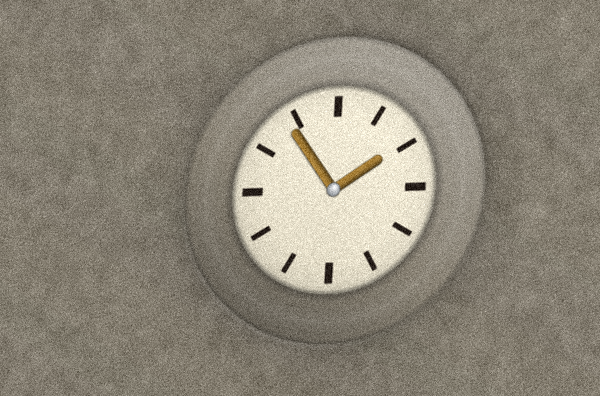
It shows 1h54
